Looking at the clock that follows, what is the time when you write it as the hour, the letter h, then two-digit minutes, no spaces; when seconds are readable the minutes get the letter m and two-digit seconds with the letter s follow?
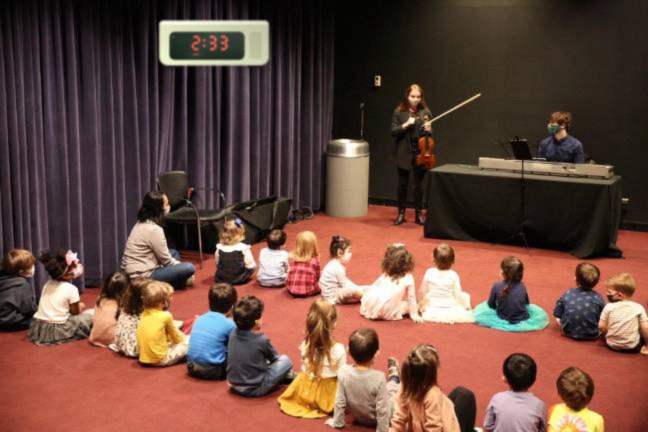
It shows 2h33
